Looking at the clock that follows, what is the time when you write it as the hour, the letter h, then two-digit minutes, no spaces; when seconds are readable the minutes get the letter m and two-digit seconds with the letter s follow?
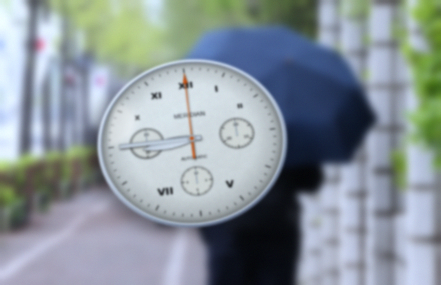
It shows 8h45
